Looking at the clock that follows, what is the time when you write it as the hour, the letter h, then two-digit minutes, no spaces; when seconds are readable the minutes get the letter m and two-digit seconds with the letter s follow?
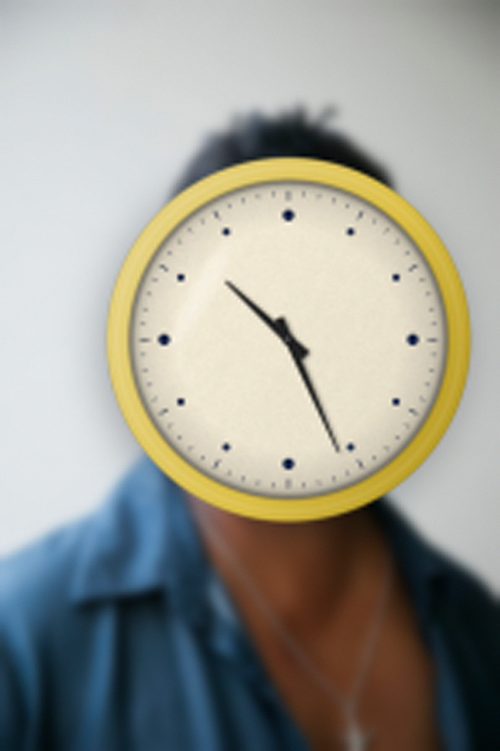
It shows 10h26
